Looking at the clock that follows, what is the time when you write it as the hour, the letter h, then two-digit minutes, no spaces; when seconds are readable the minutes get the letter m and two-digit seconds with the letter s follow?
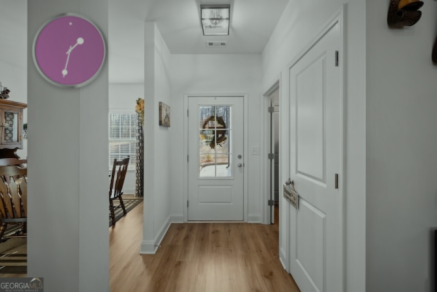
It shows 1h32
